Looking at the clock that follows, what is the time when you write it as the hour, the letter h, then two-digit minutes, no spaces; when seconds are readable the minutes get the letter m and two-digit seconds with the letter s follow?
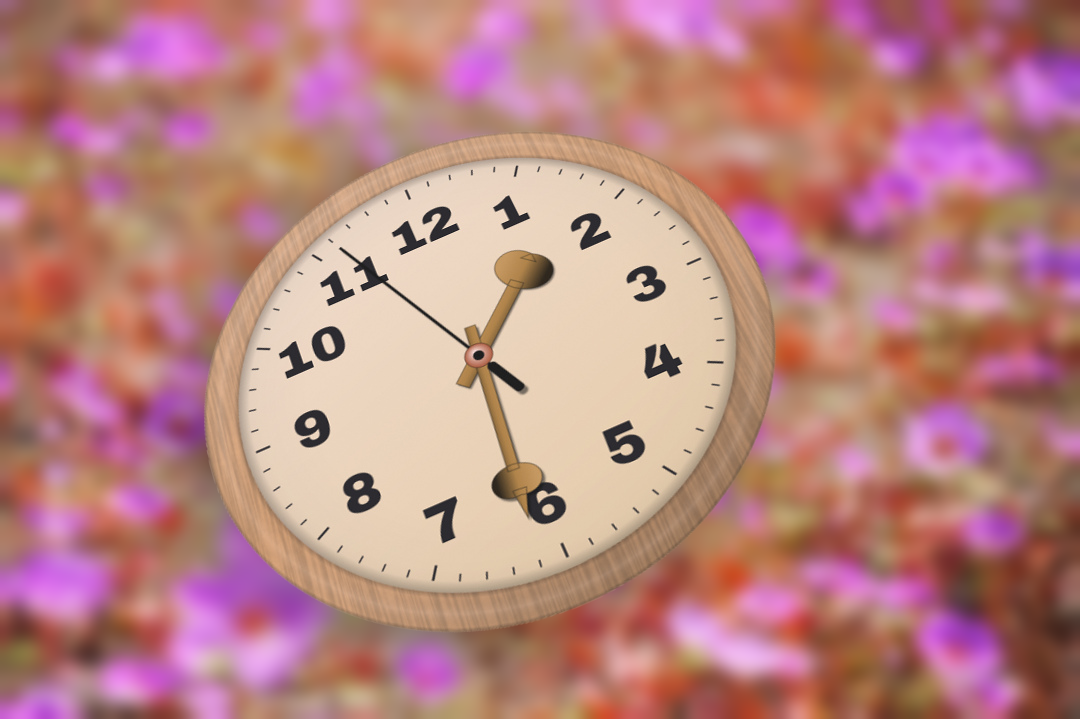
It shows 1h30m56s
